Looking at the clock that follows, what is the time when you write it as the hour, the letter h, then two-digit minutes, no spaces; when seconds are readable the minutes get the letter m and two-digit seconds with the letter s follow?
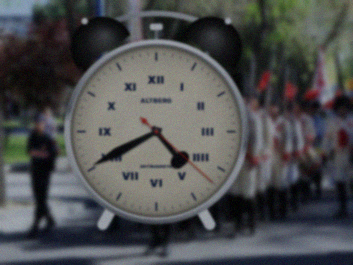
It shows 4h40m22s
